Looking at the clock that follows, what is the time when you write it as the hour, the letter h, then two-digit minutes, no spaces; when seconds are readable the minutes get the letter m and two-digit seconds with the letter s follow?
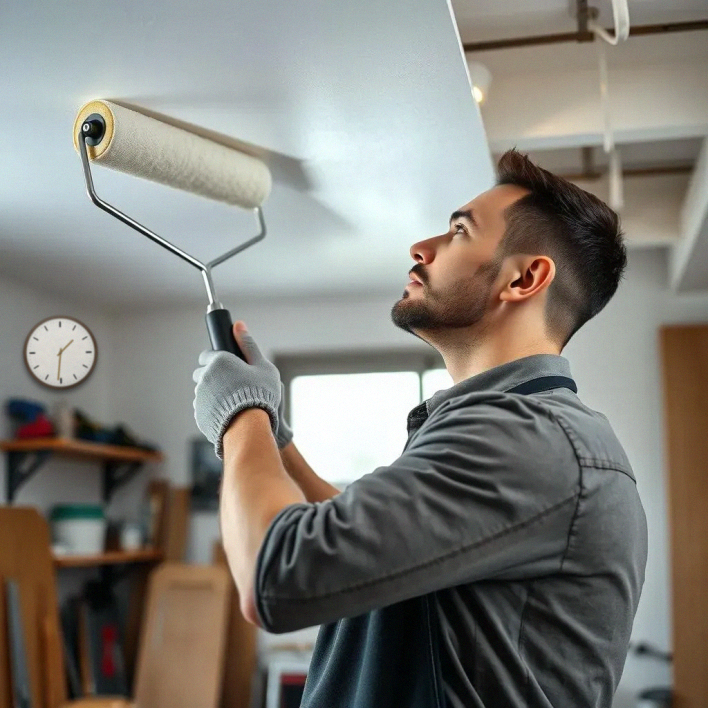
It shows 1h31
